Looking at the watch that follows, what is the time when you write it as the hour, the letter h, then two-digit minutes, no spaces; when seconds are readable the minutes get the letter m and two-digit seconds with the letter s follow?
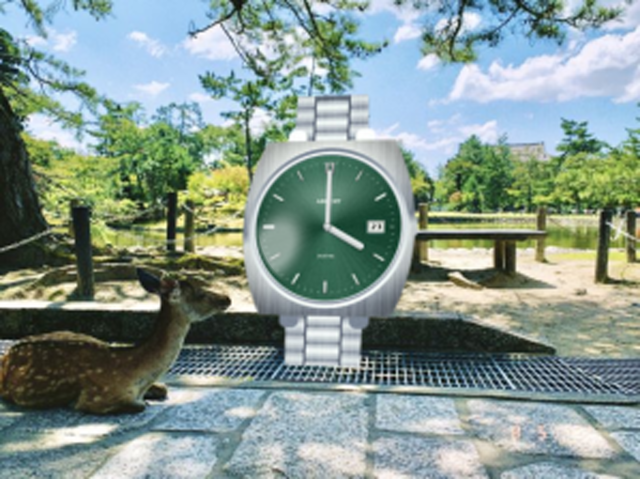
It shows 4h00
